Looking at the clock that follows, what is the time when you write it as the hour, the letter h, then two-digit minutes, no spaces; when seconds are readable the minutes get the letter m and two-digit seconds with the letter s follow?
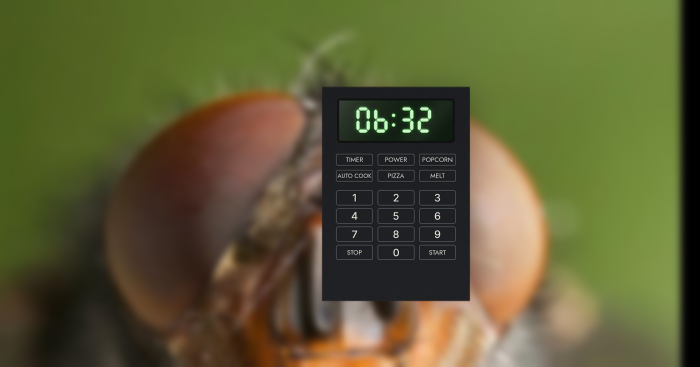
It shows 6h32
